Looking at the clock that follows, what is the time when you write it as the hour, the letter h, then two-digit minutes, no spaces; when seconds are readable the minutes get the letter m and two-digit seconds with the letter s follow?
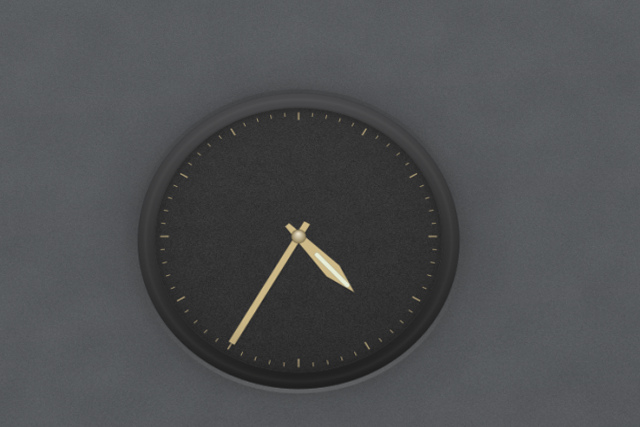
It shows 4h35
